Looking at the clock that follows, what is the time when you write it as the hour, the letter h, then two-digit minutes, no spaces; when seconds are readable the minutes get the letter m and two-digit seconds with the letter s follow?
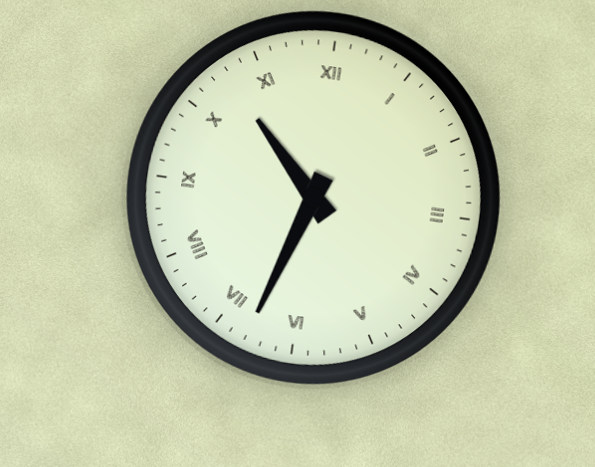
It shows 10h33
